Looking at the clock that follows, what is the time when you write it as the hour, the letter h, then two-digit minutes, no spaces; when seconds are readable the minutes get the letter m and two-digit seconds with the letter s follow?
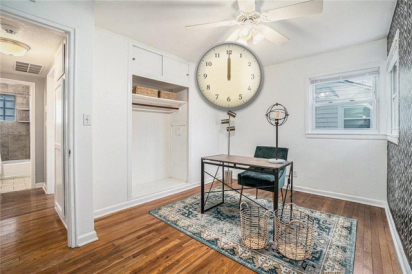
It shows 12h00
